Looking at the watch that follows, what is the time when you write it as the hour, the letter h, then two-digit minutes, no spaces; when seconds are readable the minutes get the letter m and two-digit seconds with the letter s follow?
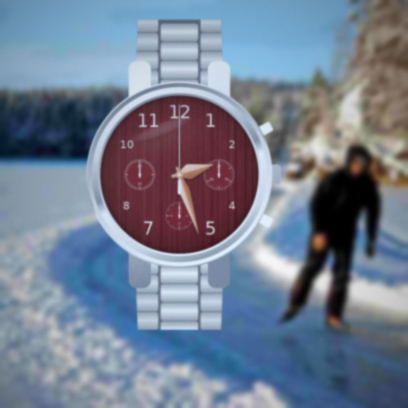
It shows 2h27
